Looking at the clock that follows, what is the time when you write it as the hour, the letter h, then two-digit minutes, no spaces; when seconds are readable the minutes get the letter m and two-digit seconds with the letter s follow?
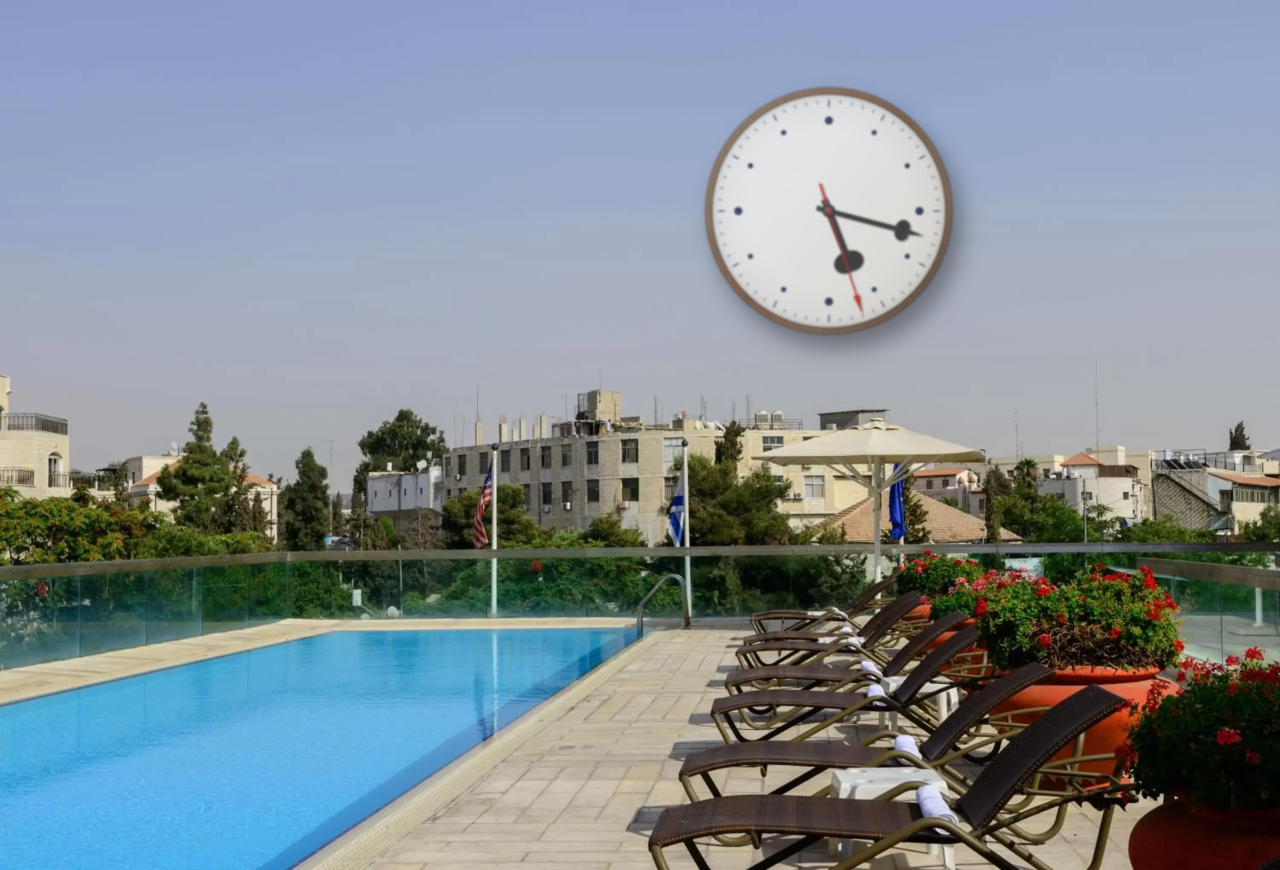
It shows 5h17m27s
